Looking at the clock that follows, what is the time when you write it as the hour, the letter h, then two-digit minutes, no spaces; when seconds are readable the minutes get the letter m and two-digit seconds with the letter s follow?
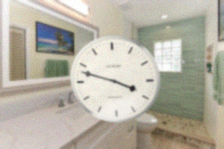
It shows 3h48
